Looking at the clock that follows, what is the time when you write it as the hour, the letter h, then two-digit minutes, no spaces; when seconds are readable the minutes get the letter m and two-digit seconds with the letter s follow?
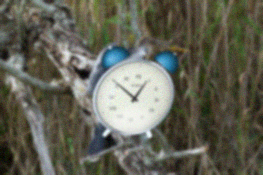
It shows 12h51
